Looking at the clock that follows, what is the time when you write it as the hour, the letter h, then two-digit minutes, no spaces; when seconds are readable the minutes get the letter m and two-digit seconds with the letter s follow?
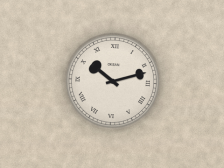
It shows 10h12
